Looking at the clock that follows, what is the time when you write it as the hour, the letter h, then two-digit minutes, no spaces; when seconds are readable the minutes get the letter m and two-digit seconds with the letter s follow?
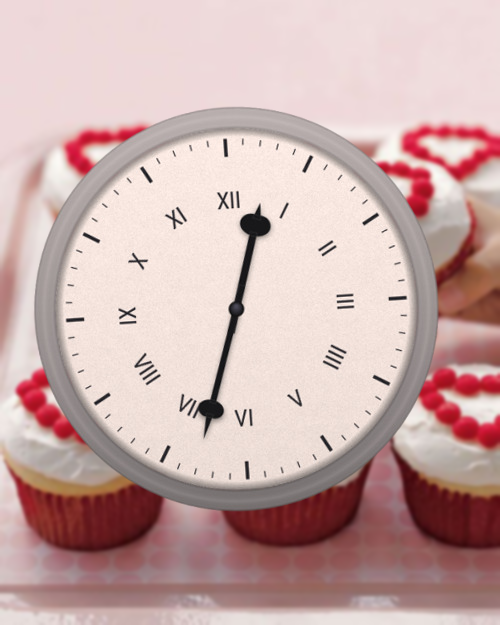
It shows 12h33
